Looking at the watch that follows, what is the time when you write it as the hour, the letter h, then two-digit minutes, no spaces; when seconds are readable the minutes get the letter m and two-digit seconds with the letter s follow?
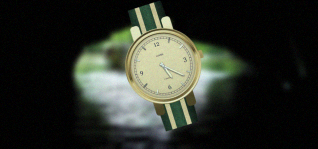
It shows 5h22
